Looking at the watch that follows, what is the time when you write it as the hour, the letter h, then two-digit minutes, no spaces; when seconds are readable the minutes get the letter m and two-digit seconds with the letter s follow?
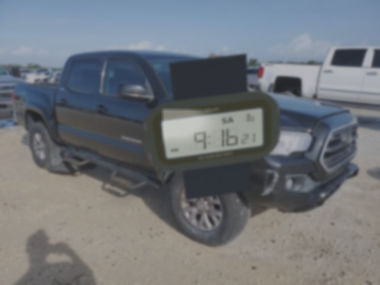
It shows 9h16
